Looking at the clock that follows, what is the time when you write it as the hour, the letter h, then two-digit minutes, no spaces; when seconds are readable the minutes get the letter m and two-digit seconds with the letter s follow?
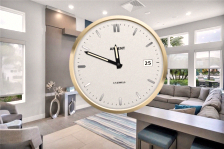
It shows 11h49
